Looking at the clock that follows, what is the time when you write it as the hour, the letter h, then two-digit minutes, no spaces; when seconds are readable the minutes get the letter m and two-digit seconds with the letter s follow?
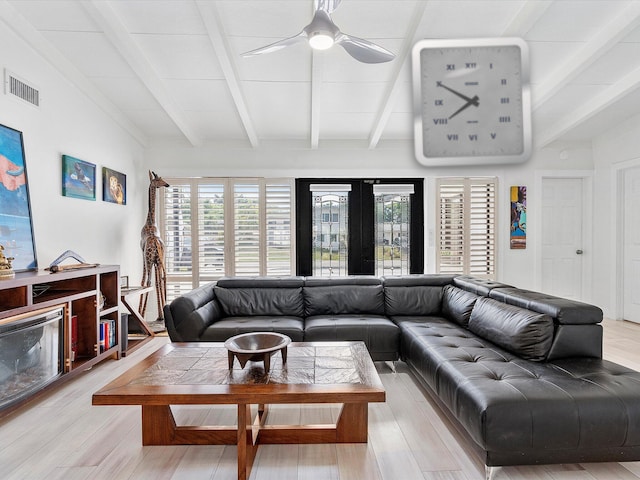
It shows 7h50
